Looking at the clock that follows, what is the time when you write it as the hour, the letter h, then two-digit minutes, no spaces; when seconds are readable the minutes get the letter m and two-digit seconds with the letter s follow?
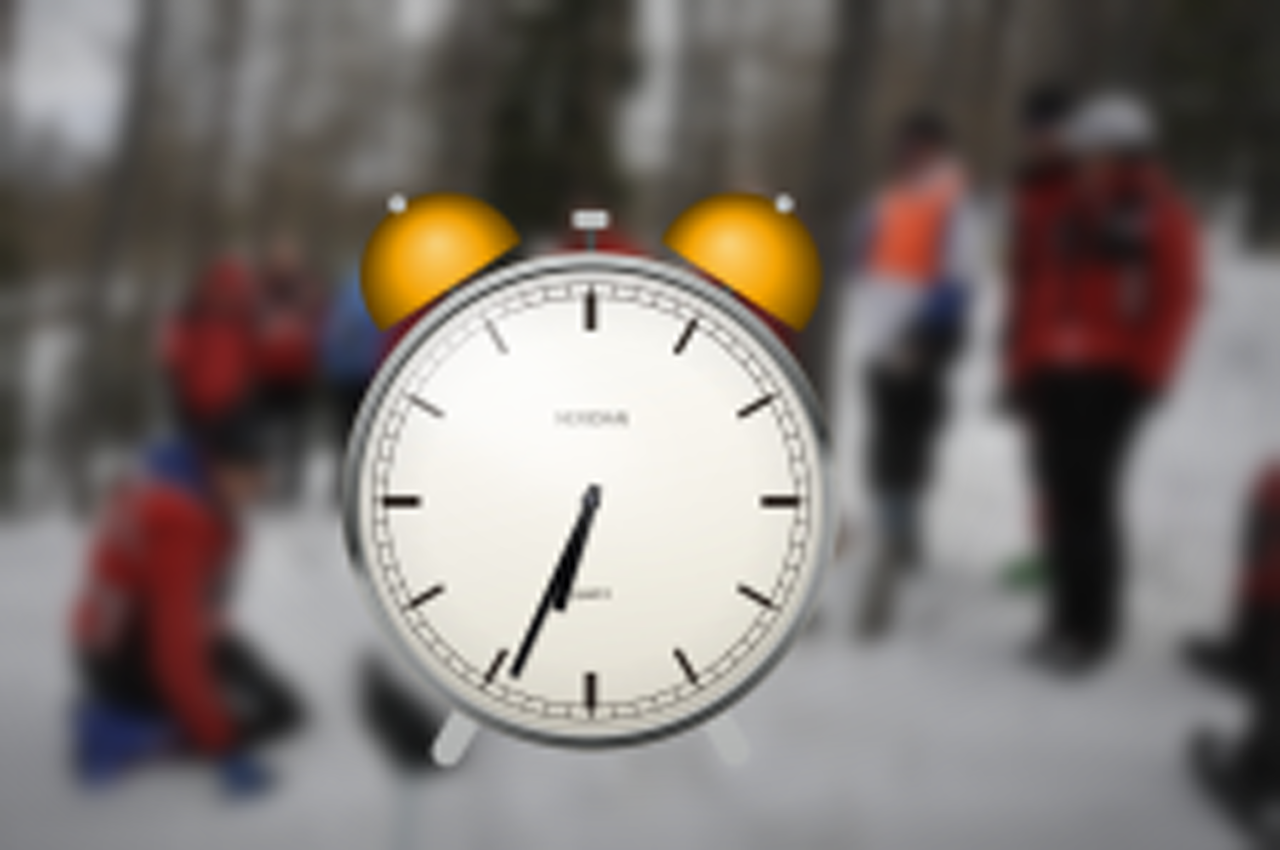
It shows 6h34
